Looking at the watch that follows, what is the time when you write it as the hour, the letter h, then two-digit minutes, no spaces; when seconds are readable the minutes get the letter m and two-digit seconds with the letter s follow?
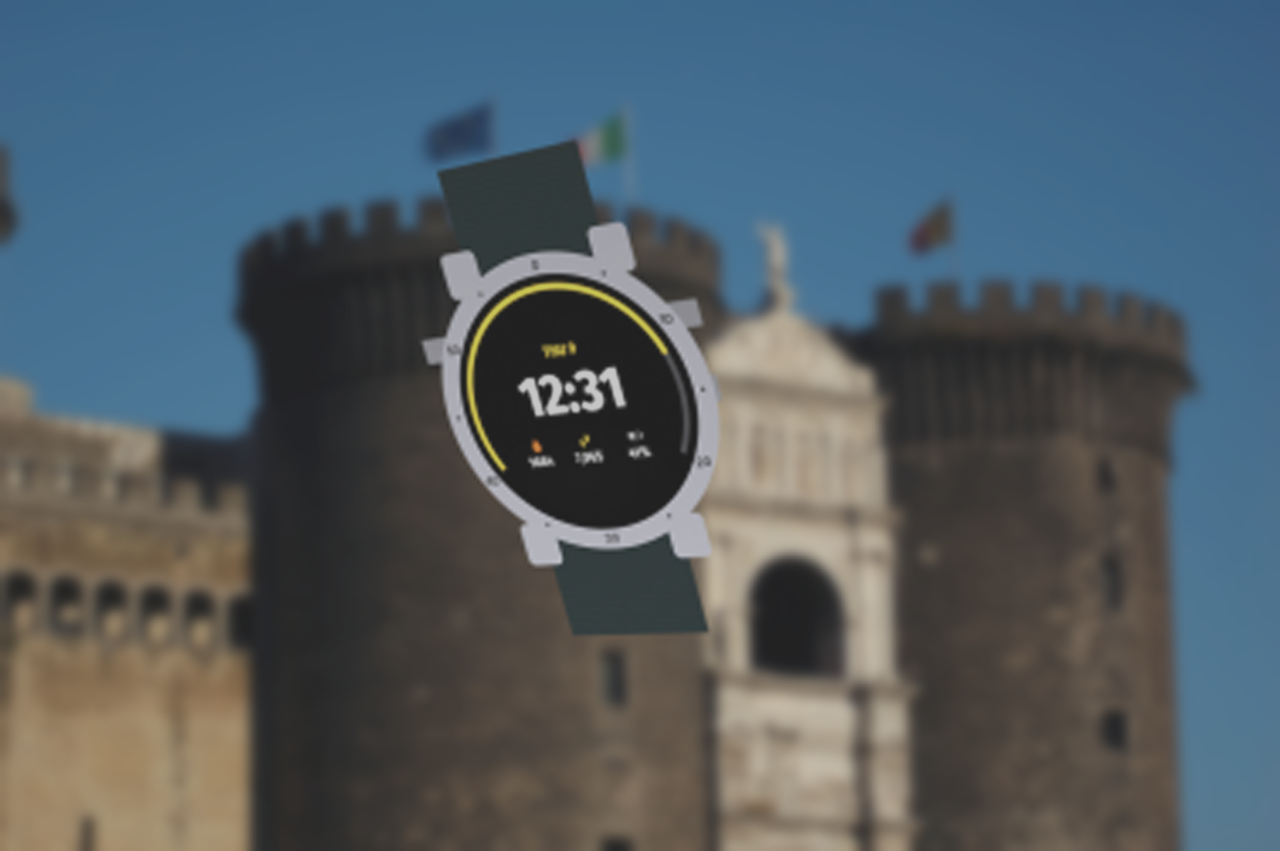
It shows 12h31
